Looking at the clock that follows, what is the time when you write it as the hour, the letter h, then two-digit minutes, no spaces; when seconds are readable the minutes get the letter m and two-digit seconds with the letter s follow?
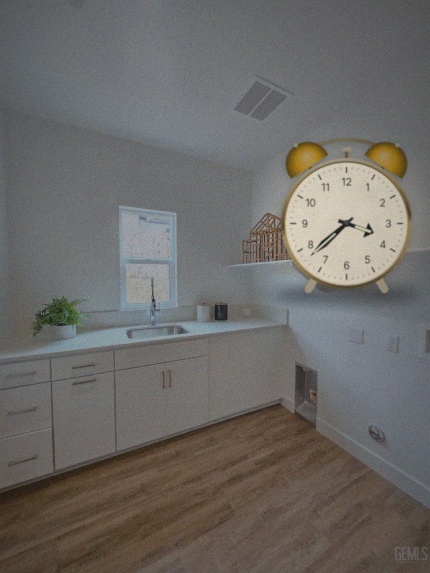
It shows 3h38
